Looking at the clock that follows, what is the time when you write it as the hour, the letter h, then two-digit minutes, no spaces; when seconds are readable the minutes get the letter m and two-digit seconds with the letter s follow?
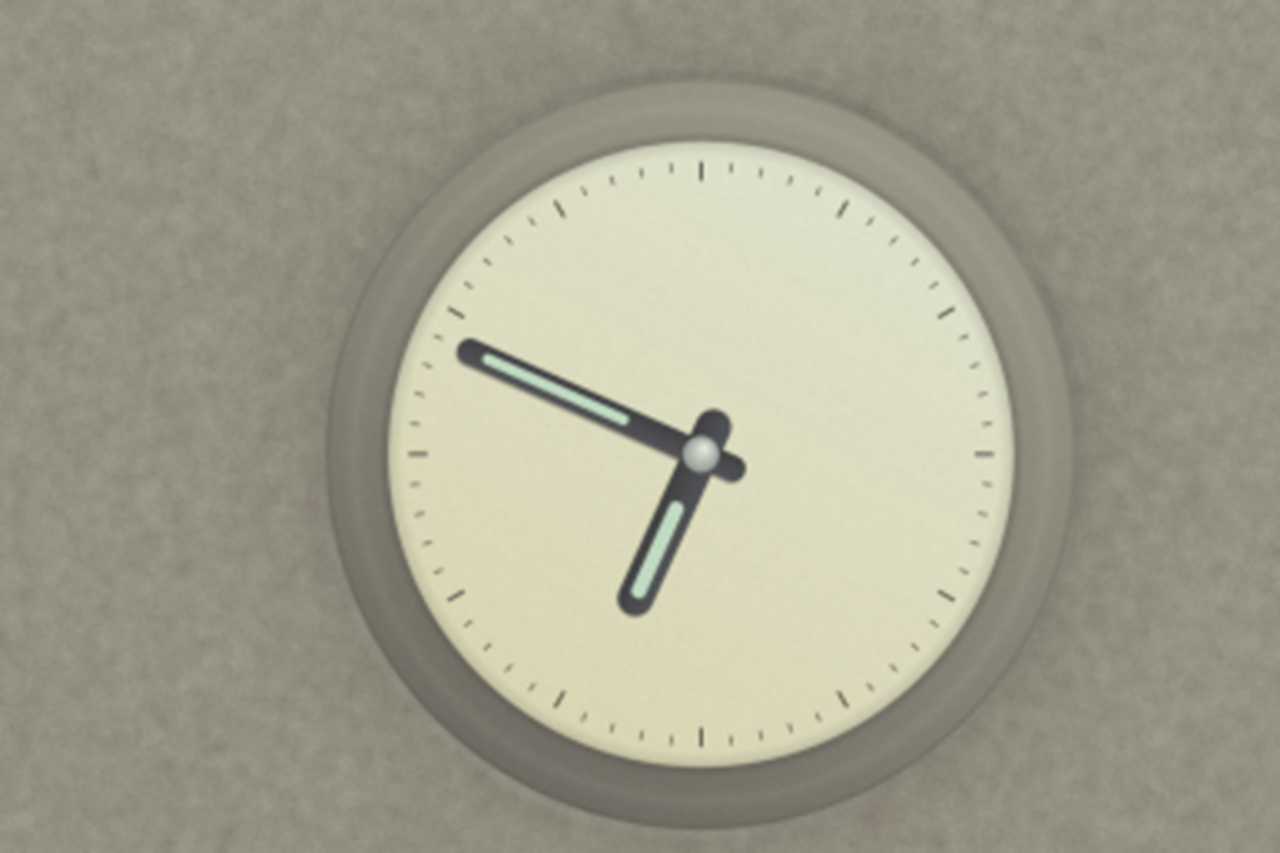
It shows 6h49
